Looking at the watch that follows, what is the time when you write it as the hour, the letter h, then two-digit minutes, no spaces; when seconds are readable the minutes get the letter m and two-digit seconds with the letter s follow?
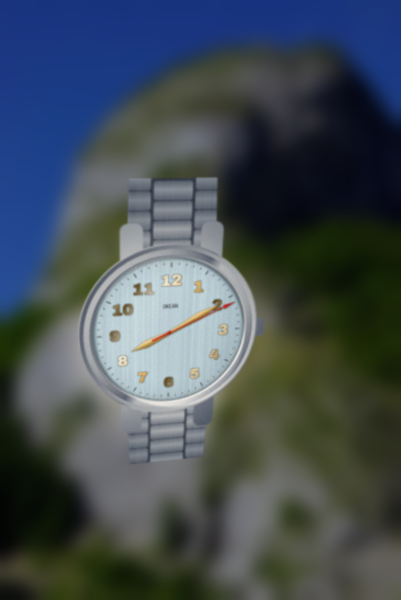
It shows 8h10m11s
